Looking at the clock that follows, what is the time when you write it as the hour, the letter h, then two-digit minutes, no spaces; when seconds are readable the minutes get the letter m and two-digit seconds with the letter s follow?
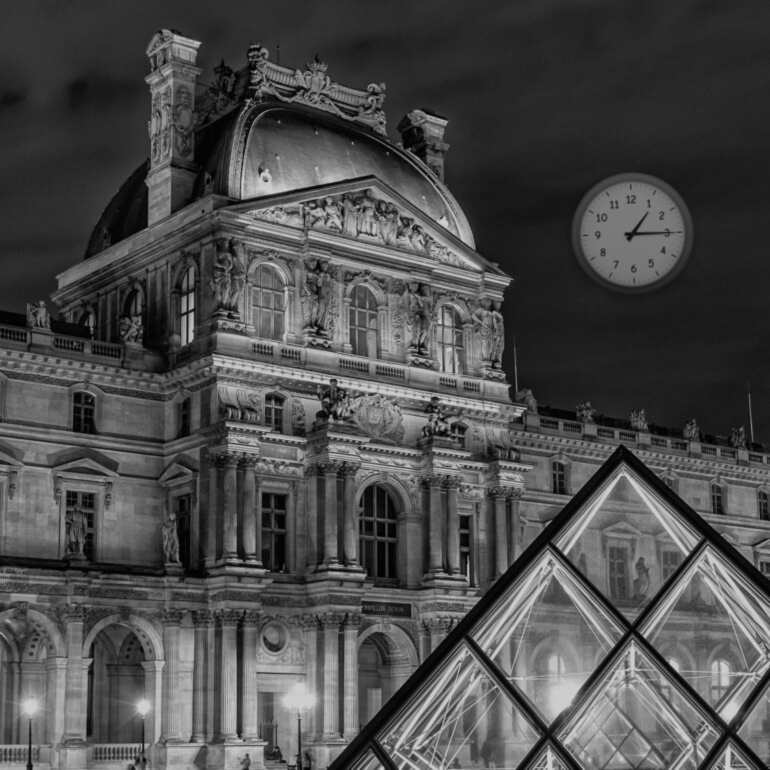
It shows 1h15
